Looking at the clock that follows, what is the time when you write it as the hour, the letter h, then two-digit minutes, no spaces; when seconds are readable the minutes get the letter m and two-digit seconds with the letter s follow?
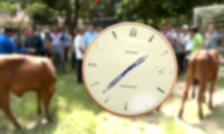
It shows 1h37
